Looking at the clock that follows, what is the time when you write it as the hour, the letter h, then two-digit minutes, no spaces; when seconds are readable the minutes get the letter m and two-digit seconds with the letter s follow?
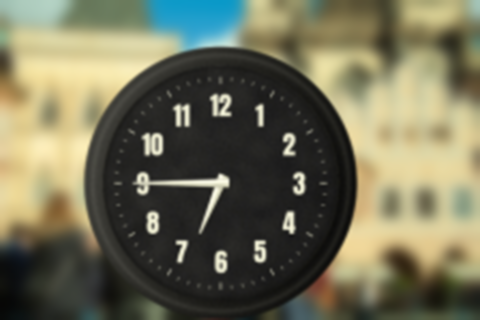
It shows 6h45
